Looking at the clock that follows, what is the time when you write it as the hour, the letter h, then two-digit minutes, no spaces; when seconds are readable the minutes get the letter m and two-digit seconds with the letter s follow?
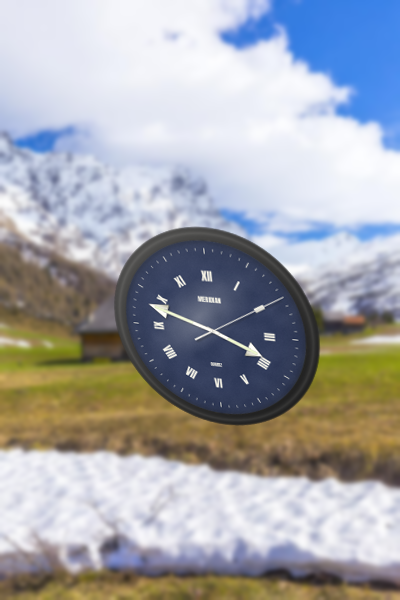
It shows 3h48m10s
